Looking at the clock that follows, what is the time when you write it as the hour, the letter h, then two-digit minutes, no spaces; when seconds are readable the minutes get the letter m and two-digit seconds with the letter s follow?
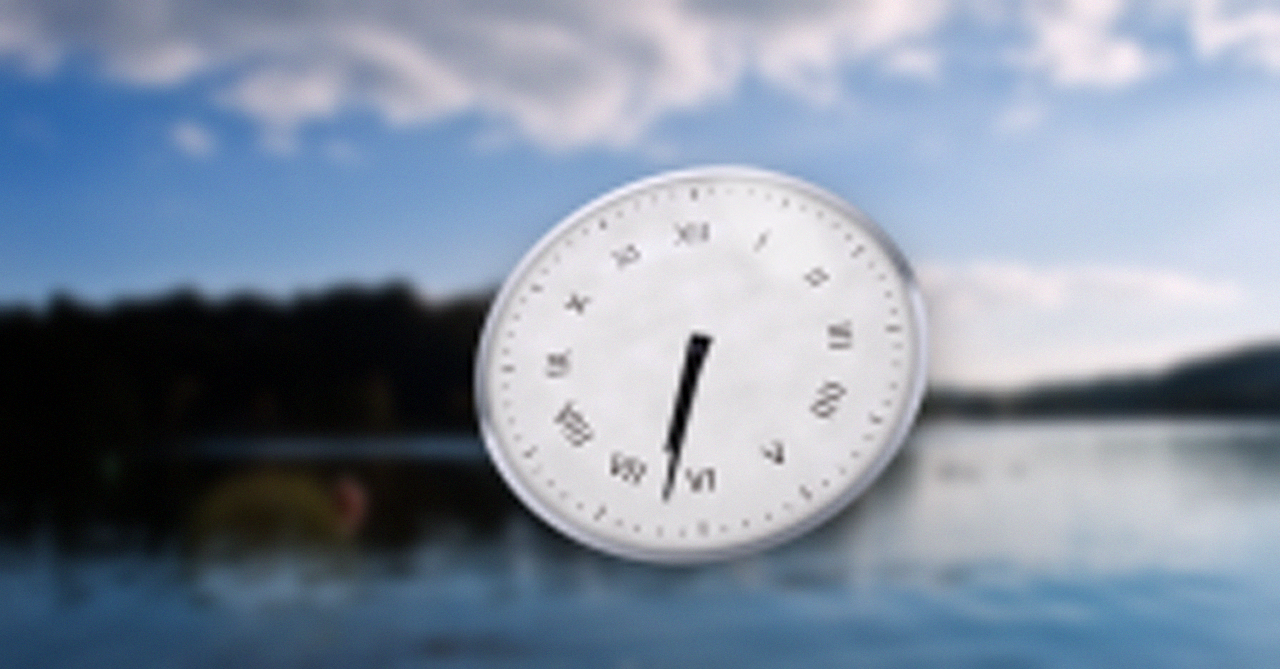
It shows 6h32
